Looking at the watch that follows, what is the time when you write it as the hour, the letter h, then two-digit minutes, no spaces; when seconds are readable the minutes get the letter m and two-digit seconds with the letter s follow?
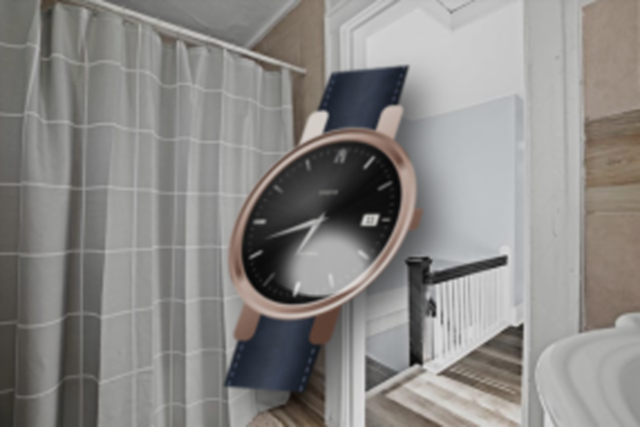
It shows 6h42
